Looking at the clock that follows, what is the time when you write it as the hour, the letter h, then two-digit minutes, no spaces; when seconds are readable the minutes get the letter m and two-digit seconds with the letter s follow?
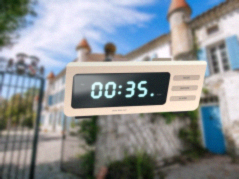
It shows 0h35
